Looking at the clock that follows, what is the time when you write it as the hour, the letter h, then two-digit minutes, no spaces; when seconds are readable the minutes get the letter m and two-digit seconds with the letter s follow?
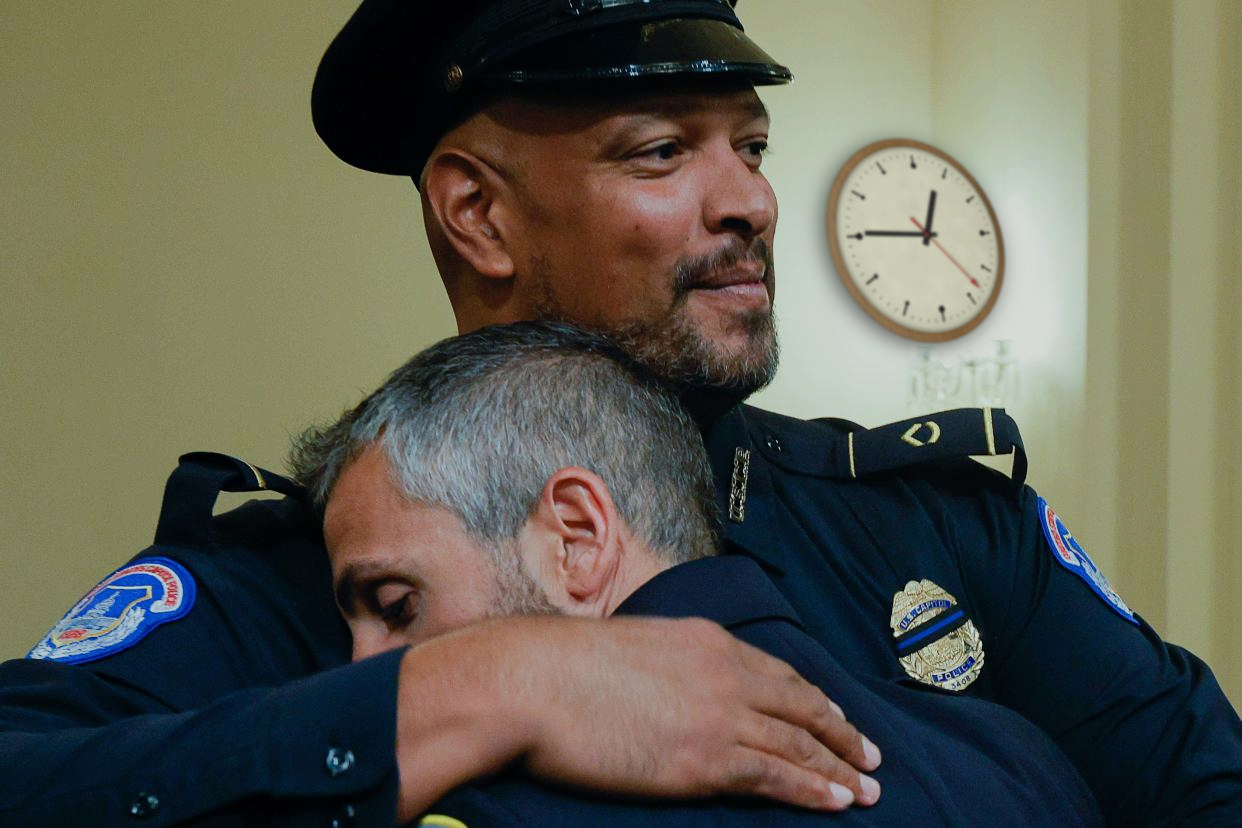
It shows 12h45m23s
